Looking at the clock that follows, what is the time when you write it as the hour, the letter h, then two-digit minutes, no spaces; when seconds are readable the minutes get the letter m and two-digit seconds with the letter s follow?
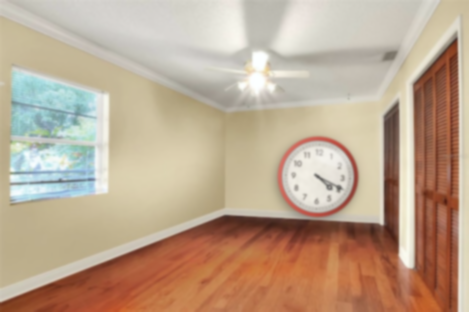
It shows 4h19
